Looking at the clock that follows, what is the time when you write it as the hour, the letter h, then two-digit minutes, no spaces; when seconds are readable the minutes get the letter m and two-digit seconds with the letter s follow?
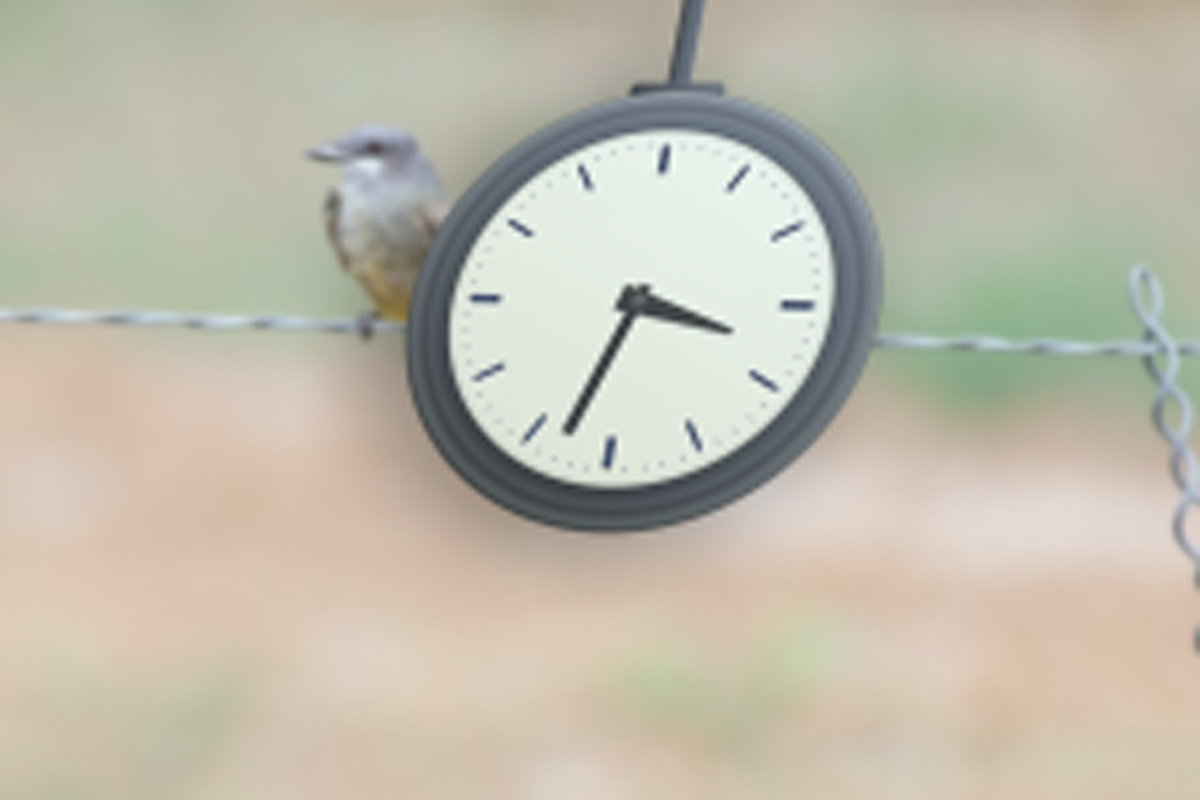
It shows 3h33
